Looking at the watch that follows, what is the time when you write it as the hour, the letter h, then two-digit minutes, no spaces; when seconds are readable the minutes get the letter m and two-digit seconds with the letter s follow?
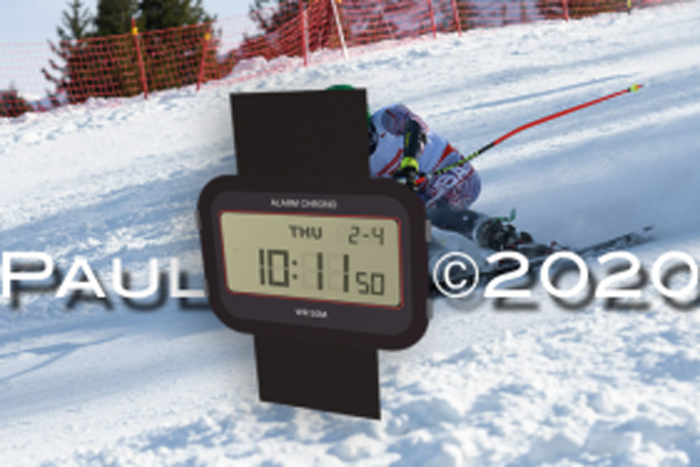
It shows 10h11m50s
